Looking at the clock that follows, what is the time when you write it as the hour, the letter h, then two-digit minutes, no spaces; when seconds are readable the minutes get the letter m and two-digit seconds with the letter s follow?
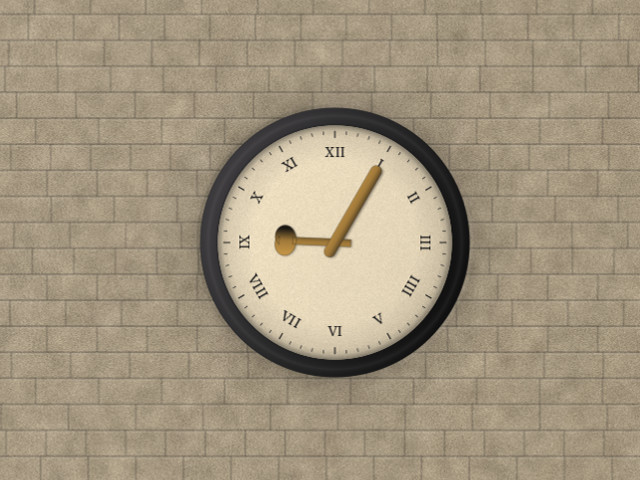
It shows 9h05
